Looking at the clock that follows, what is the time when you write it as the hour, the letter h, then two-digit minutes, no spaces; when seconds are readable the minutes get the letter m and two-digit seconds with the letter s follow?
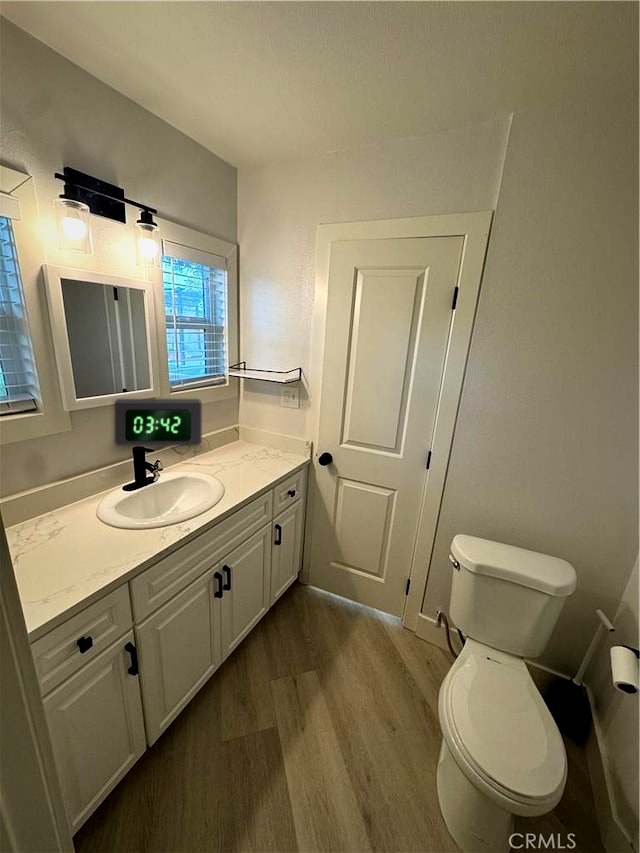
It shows 3h42
